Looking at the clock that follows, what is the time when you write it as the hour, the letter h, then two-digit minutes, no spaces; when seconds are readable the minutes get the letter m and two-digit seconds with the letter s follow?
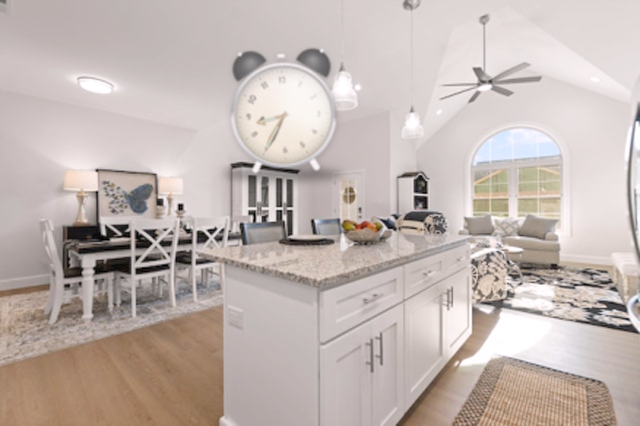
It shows 8h35
